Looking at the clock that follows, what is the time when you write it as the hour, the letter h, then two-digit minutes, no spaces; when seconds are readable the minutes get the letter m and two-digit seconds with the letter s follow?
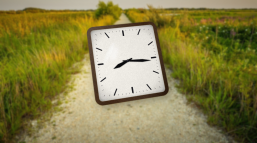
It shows 8h16
